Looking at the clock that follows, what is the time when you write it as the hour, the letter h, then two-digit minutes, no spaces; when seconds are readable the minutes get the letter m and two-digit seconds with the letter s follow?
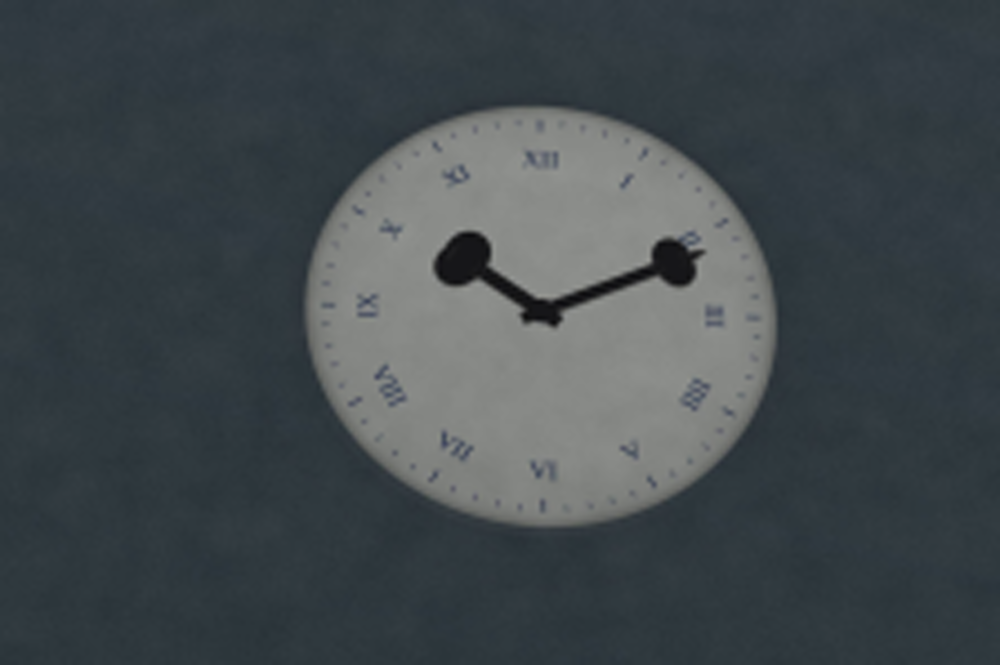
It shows 10h11
